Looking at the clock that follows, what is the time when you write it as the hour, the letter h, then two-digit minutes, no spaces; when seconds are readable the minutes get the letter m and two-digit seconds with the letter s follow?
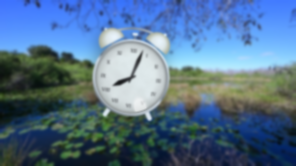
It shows 8h03
